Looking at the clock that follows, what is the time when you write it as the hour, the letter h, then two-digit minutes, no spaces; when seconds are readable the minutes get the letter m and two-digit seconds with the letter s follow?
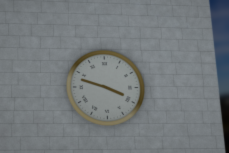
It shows 3h48
